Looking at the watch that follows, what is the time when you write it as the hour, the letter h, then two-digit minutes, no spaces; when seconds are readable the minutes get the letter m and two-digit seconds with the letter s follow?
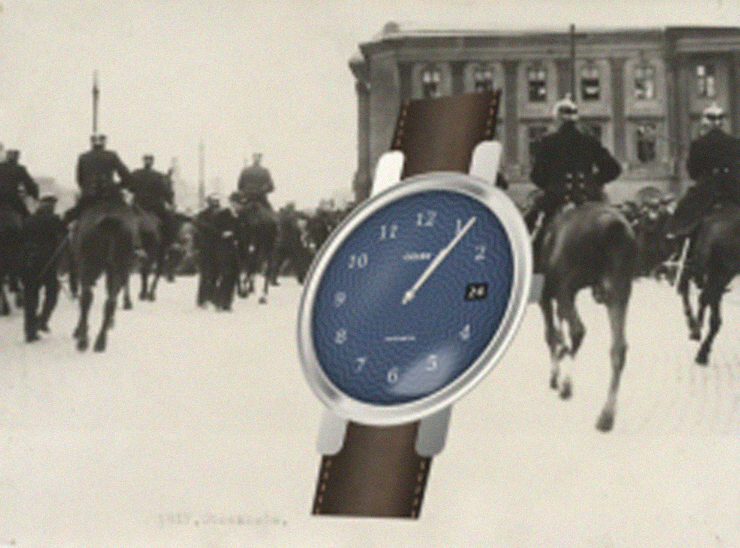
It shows 1h06
